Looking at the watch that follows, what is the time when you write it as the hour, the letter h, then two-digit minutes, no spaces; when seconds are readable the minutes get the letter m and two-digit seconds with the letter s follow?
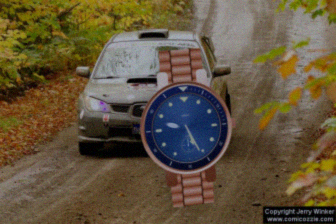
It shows 5h26
